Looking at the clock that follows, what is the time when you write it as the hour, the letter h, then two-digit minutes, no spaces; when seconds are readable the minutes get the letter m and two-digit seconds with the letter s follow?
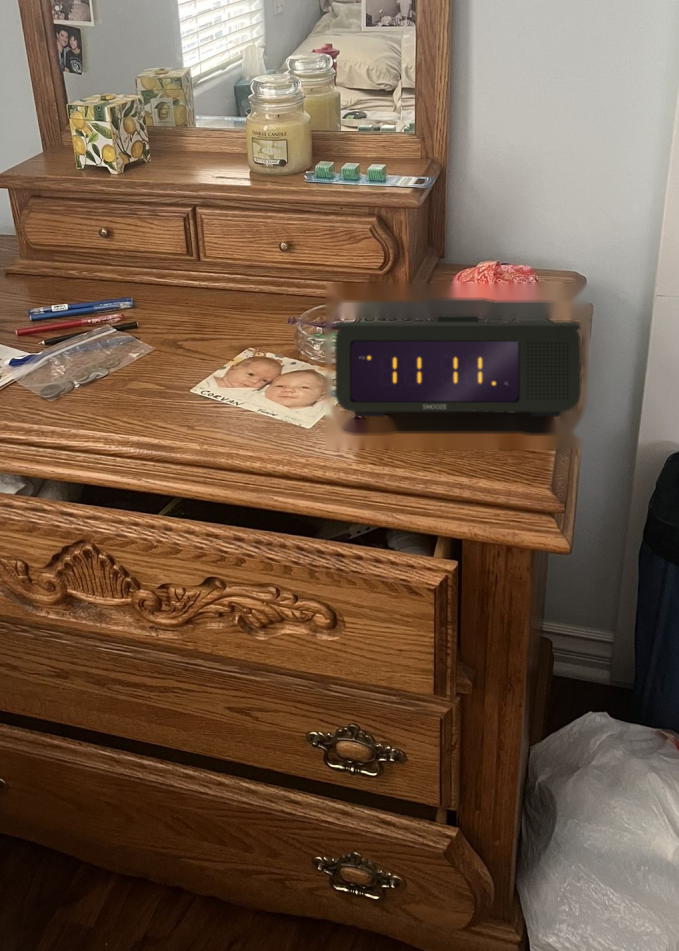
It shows 11h11
